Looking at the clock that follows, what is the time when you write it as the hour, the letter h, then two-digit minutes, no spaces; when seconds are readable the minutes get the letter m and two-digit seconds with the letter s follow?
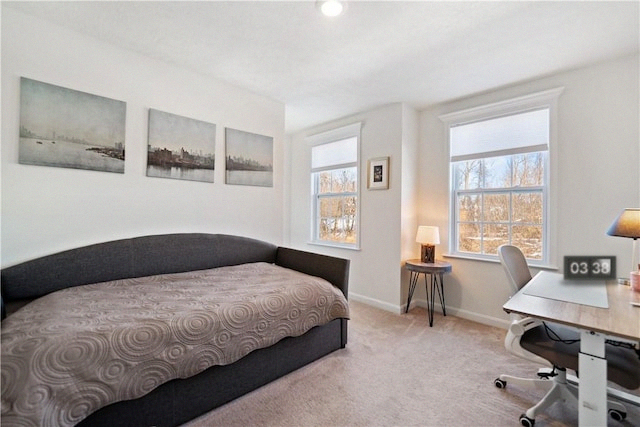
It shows 3h38
